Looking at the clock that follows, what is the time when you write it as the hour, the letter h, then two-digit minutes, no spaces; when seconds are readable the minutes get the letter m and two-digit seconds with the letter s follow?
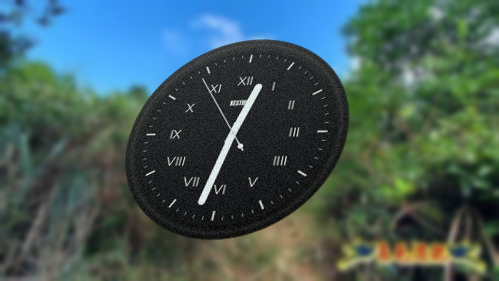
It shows 12h31m54s
